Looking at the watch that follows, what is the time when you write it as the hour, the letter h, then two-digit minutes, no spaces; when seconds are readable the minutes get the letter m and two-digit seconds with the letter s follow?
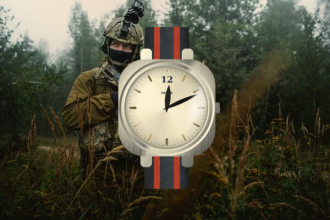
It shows 12h11
